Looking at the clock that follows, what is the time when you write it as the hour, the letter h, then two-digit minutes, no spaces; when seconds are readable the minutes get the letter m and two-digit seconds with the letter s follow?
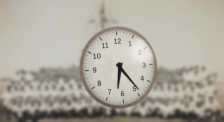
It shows 6h24
